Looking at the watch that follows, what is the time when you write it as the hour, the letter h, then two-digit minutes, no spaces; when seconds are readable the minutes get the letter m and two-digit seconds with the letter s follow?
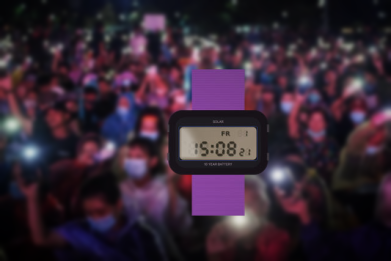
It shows 15h08m21s
